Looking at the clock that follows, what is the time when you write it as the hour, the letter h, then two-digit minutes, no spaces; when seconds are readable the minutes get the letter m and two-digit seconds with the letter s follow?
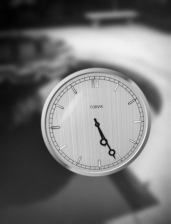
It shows 5h26
